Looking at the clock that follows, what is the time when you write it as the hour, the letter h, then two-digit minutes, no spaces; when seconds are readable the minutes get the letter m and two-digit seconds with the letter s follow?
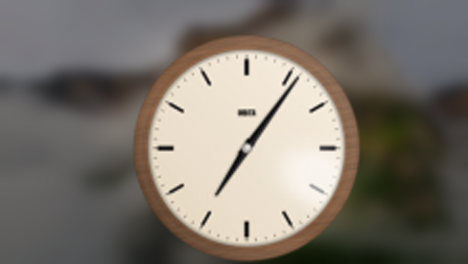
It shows 7h06
